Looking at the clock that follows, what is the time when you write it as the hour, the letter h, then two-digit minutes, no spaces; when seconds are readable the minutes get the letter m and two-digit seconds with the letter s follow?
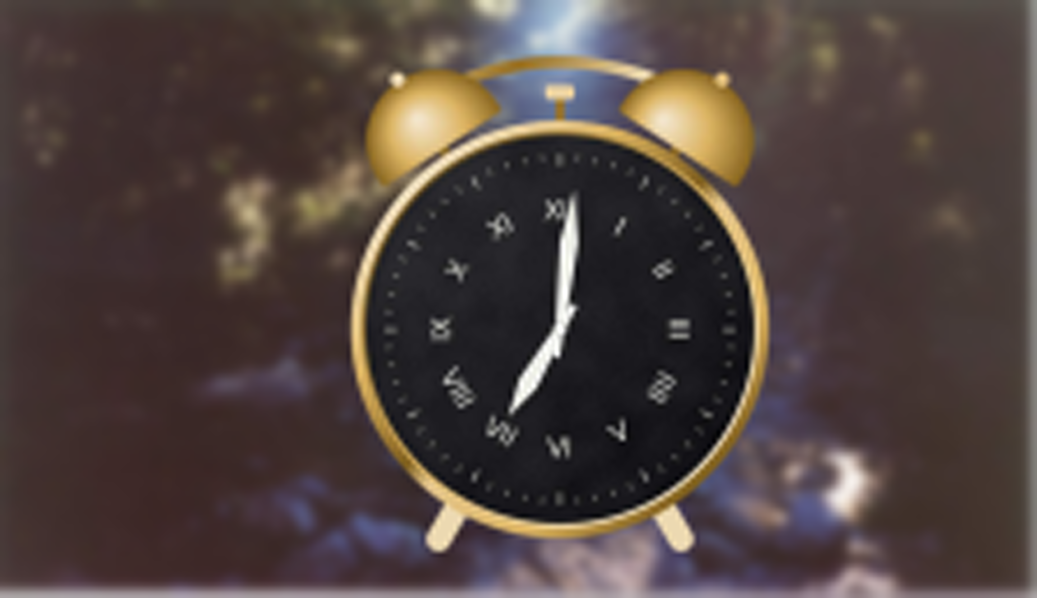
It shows 7h01
